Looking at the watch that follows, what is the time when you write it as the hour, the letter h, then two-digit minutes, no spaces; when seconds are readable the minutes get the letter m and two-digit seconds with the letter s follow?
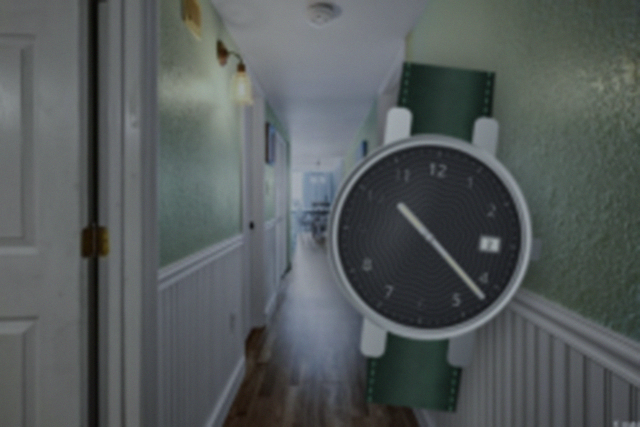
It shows 10h22
